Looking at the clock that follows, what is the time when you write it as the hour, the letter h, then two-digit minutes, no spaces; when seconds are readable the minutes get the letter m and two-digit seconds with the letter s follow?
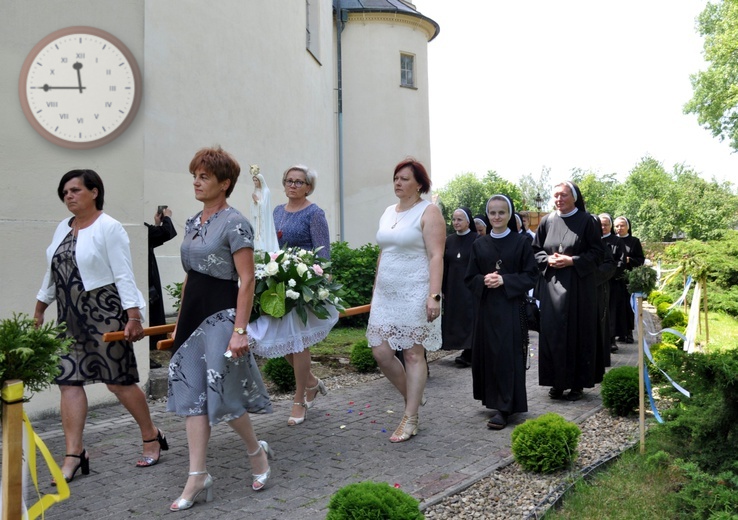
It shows 11h45
